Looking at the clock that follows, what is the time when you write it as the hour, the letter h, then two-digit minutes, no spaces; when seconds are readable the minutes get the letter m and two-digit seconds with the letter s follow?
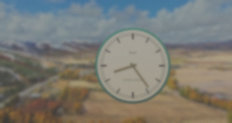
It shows 8h24
